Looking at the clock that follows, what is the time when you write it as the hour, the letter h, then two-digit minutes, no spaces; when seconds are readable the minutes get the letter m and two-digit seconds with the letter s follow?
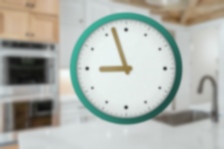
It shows 8h57
